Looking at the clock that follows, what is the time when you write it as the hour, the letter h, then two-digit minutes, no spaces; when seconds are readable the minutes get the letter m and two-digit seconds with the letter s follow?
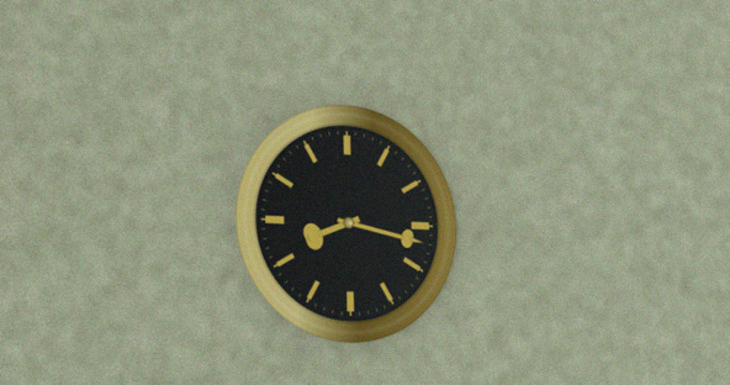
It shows 8h17
